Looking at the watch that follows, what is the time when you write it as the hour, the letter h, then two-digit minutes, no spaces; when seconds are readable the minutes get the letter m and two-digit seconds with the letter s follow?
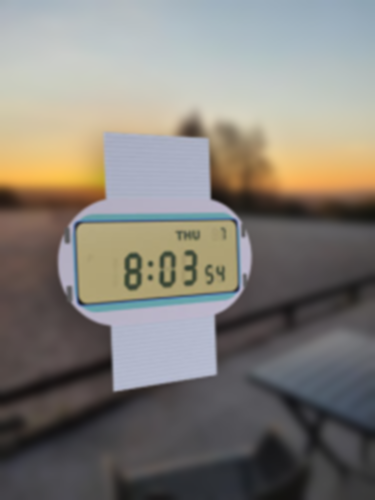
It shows 8h03m54s
